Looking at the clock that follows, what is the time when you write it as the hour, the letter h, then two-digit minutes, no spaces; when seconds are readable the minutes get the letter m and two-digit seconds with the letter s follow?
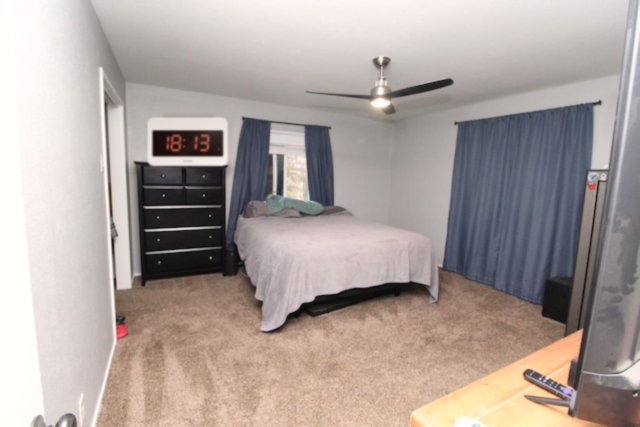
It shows 18h13
